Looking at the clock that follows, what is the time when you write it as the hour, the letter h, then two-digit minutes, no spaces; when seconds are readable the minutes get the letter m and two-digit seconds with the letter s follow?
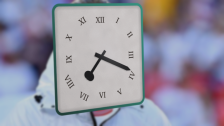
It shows 7h19
